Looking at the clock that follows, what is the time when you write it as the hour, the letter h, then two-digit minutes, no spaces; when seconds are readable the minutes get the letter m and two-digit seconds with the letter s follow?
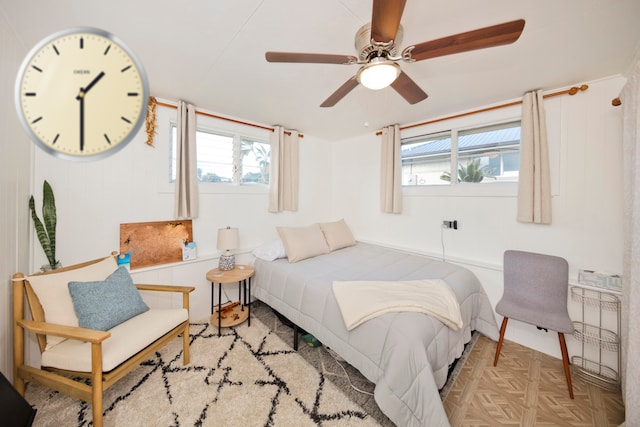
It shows 1h30
